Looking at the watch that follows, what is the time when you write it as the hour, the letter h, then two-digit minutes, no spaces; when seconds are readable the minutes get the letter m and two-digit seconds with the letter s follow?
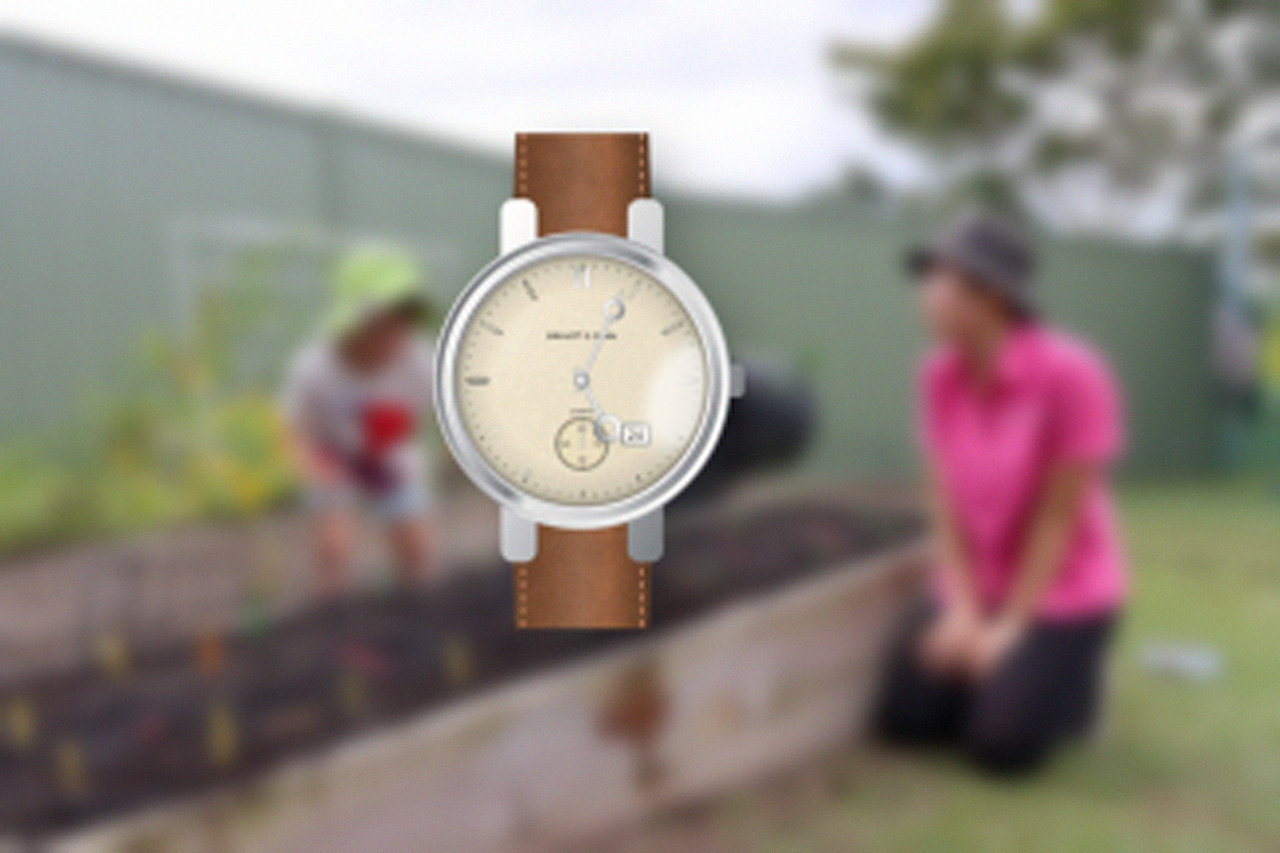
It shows 5h04
